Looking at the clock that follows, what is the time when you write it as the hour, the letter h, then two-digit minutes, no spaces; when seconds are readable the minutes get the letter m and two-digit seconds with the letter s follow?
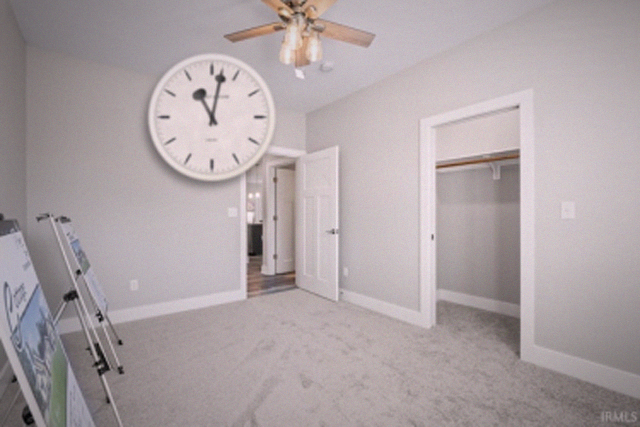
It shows 11h02
